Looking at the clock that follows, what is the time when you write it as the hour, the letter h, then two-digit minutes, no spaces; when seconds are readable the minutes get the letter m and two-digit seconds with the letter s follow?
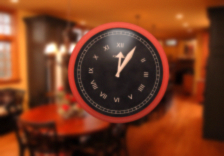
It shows 12h05
